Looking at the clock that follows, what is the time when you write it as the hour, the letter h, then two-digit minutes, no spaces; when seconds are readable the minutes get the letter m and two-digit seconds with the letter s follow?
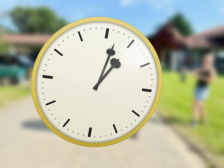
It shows 1h02
